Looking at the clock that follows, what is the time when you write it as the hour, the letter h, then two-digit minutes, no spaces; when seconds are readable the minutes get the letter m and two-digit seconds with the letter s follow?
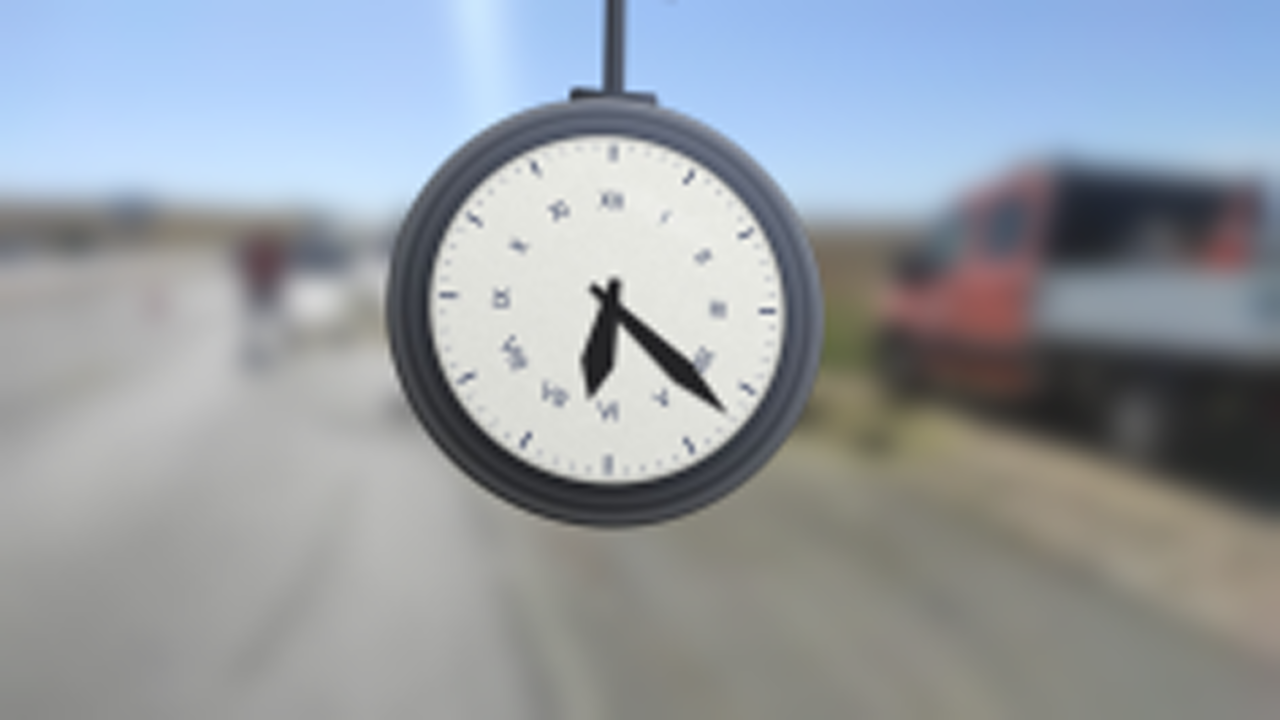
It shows 6h22
